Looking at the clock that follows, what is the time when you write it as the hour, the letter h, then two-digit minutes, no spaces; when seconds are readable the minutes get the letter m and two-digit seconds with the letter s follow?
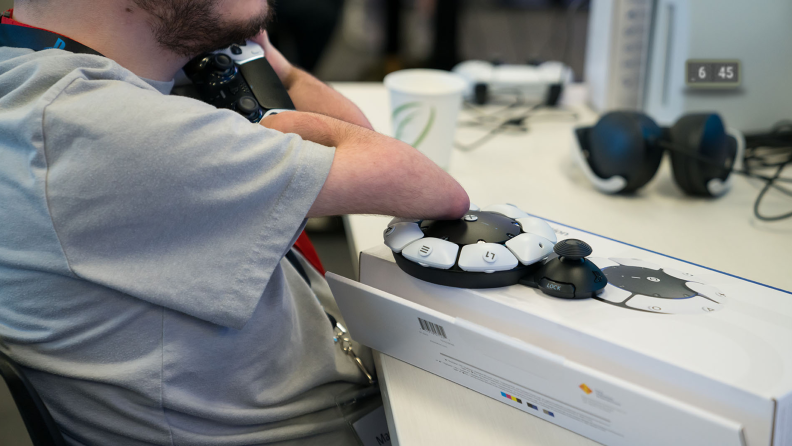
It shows 6h45
